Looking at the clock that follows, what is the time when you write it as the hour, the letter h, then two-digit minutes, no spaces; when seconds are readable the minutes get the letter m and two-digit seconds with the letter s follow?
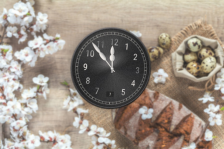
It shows 11h53
